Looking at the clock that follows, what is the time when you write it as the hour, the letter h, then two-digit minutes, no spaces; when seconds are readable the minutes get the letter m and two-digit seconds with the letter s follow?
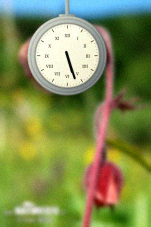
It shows 5h27
